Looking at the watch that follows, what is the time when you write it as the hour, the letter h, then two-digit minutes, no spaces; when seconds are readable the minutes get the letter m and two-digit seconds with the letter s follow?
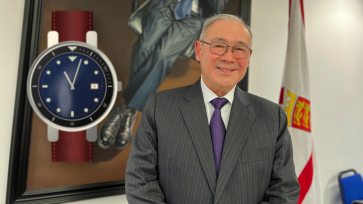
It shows 11h03
